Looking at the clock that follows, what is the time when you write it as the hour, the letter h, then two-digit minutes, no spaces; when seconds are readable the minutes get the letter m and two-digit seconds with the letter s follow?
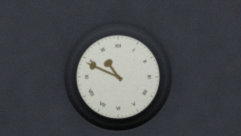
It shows 10h49
